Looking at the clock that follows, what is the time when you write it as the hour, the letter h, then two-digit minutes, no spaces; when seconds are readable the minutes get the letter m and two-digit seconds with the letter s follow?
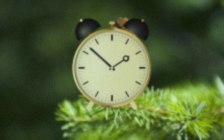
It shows 1h52
